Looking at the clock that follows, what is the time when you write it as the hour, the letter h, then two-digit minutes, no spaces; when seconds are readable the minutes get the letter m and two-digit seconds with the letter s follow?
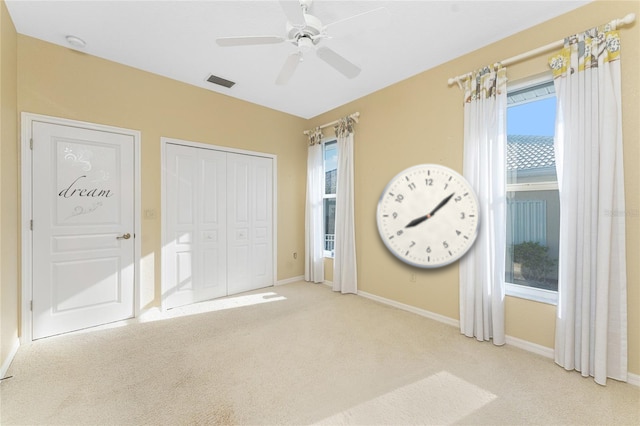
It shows 8h08
